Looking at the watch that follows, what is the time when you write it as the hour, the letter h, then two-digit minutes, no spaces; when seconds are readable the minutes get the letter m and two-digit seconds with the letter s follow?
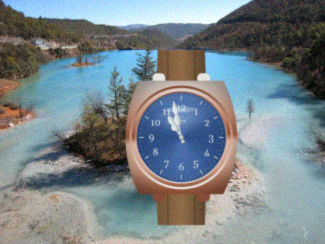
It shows 10h58
